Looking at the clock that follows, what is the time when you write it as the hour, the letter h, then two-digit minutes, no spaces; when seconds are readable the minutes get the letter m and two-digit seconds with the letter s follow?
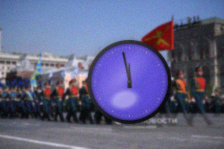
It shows 11h58
